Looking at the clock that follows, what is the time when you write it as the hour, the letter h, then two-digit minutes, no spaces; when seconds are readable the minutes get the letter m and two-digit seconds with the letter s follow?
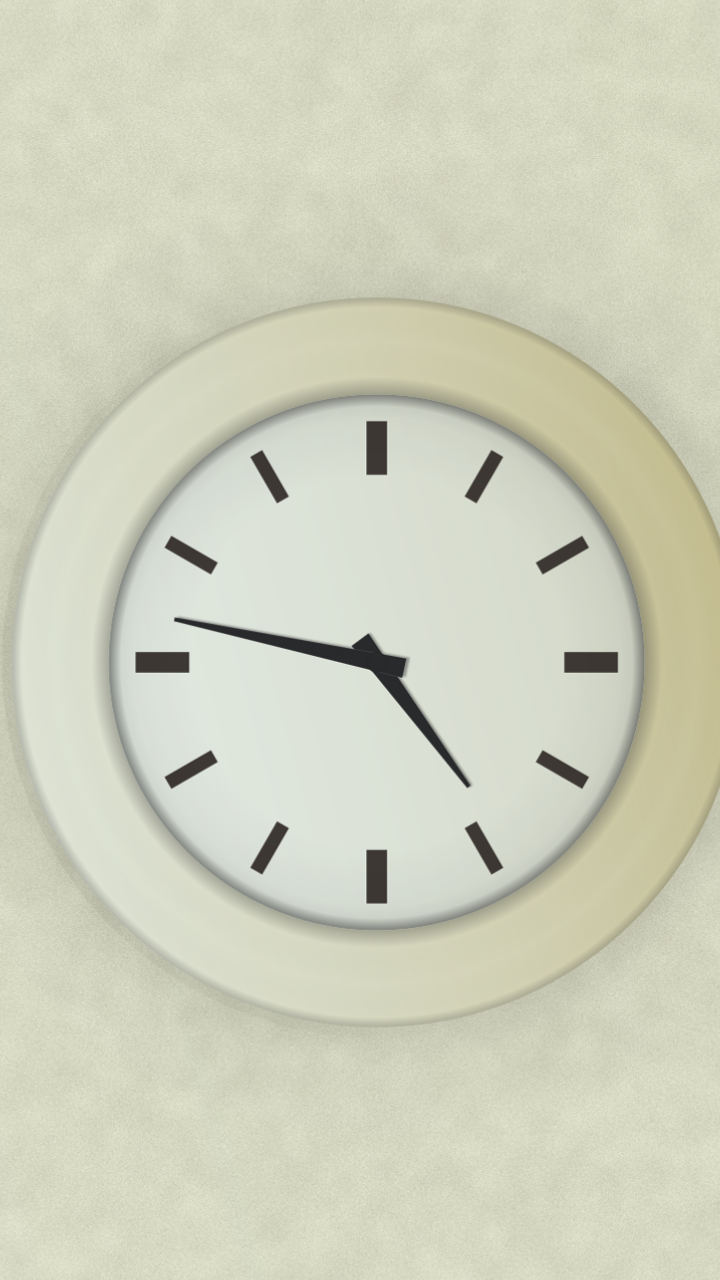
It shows 4h47
